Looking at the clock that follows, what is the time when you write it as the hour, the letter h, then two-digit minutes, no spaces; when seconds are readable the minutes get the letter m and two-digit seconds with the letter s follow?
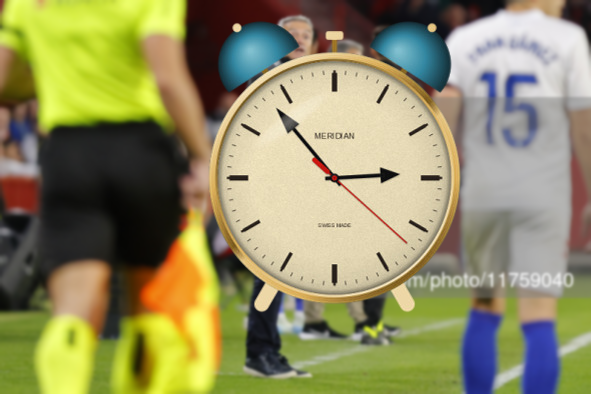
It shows 2h53m22s
